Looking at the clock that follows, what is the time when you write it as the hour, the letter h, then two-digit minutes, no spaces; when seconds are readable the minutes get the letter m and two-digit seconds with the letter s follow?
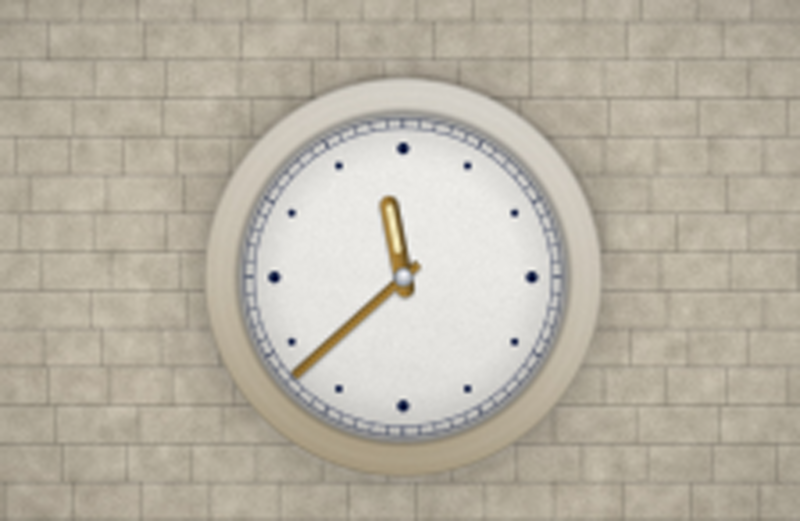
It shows 11h38
